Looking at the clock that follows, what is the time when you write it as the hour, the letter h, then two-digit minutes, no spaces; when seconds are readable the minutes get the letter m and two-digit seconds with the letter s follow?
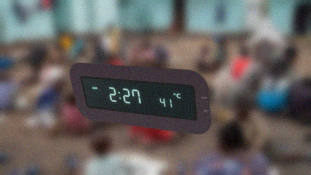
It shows 2h27
